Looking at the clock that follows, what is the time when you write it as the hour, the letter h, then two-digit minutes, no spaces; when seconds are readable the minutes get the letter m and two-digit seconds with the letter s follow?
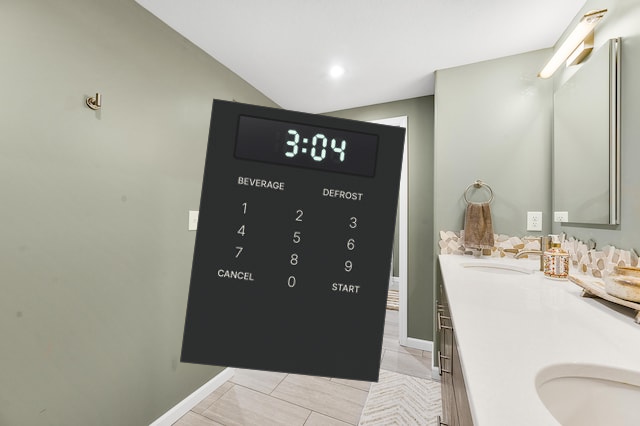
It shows 3h04
